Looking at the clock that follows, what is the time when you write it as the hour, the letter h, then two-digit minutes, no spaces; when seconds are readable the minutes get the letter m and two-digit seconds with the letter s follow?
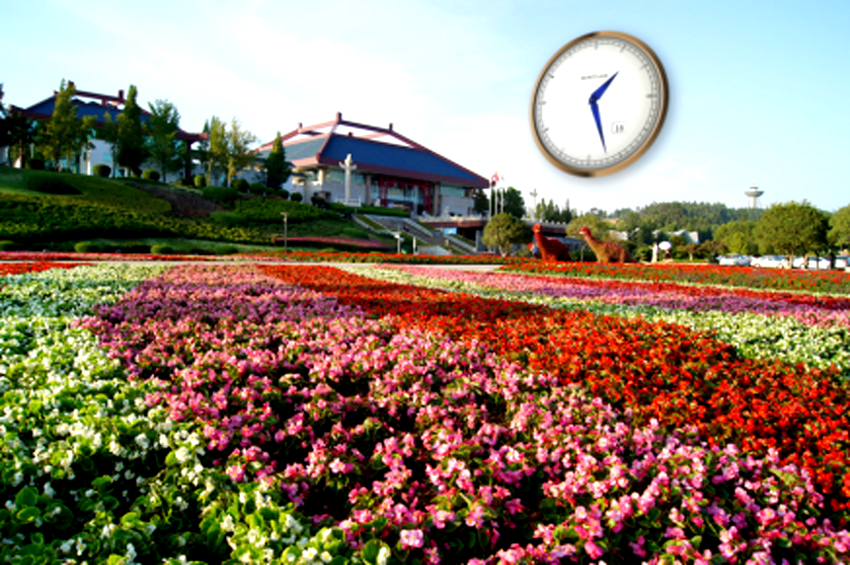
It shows 1h27
